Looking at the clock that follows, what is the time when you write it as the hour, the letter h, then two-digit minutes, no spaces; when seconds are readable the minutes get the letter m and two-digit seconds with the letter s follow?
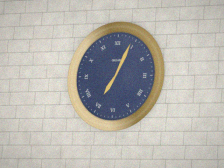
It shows 7h04
